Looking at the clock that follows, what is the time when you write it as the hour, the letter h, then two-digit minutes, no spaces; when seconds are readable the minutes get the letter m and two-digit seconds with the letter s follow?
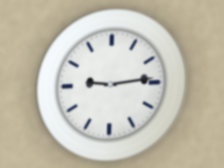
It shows 9h14
